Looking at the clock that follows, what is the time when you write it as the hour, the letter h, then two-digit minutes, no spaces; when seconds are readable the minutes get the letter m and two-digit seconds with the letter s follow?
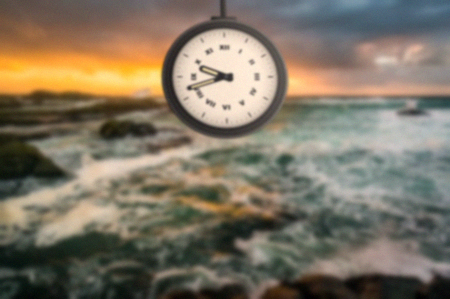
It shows 9h42
